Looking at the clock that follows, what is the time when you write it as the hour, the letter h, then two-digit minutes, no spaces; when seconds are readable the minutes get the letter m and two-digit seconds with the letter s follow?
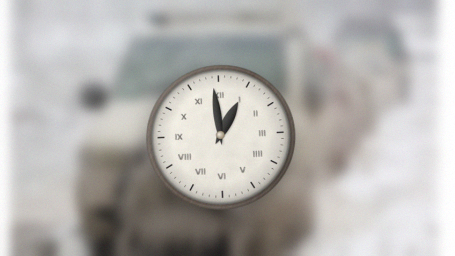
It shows 12h59
